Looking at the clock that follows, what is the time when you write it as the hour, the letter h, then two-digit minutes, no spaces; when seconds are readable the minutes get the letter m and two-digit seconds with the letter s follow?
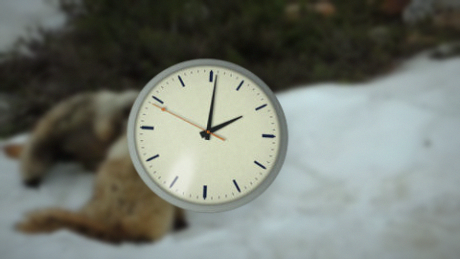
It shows 2h00m49s
